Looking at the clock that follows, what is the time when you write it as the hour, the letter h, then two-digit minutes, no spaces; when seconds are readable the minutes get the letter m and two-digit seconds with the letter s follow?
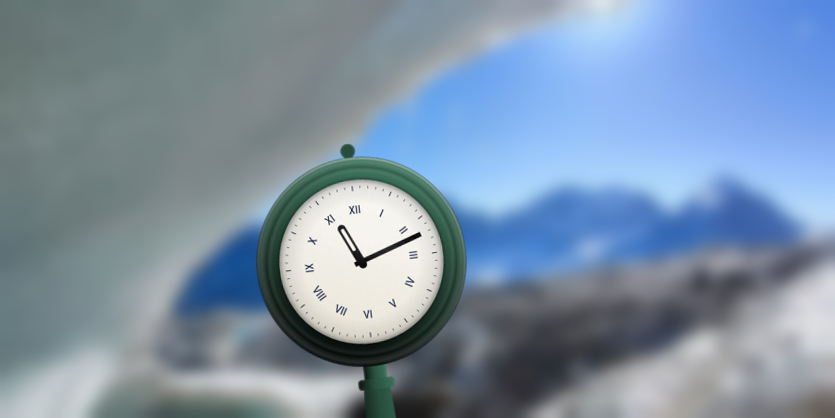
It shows 11h12
